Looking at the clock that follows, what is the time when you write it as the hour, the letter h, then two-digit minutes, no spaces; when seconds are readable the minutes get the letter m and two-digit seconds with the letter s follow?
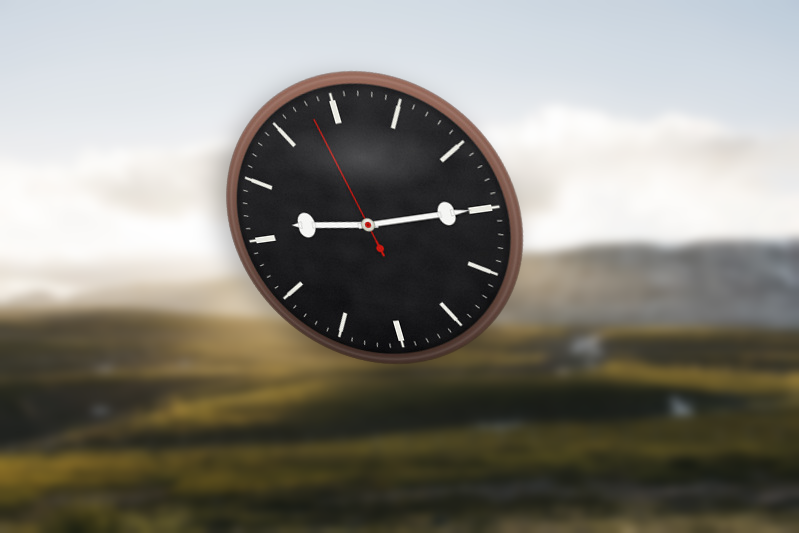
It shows 9h14m58s
